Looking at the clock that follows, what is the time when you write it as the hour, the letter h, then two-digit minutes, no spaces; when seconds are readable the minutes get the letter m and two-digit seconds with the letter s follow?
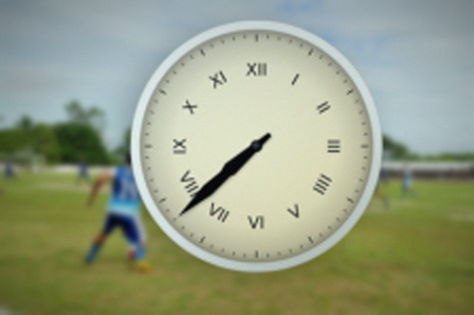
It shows 7h38
